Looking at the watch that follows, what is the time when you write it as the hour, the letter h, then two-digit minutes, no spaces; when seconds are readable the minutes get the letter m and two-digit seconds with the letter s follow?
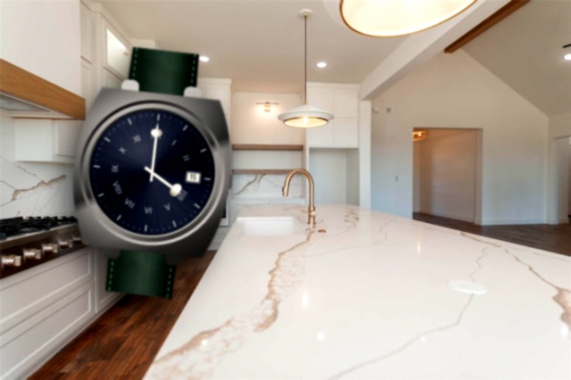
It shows 4h00
